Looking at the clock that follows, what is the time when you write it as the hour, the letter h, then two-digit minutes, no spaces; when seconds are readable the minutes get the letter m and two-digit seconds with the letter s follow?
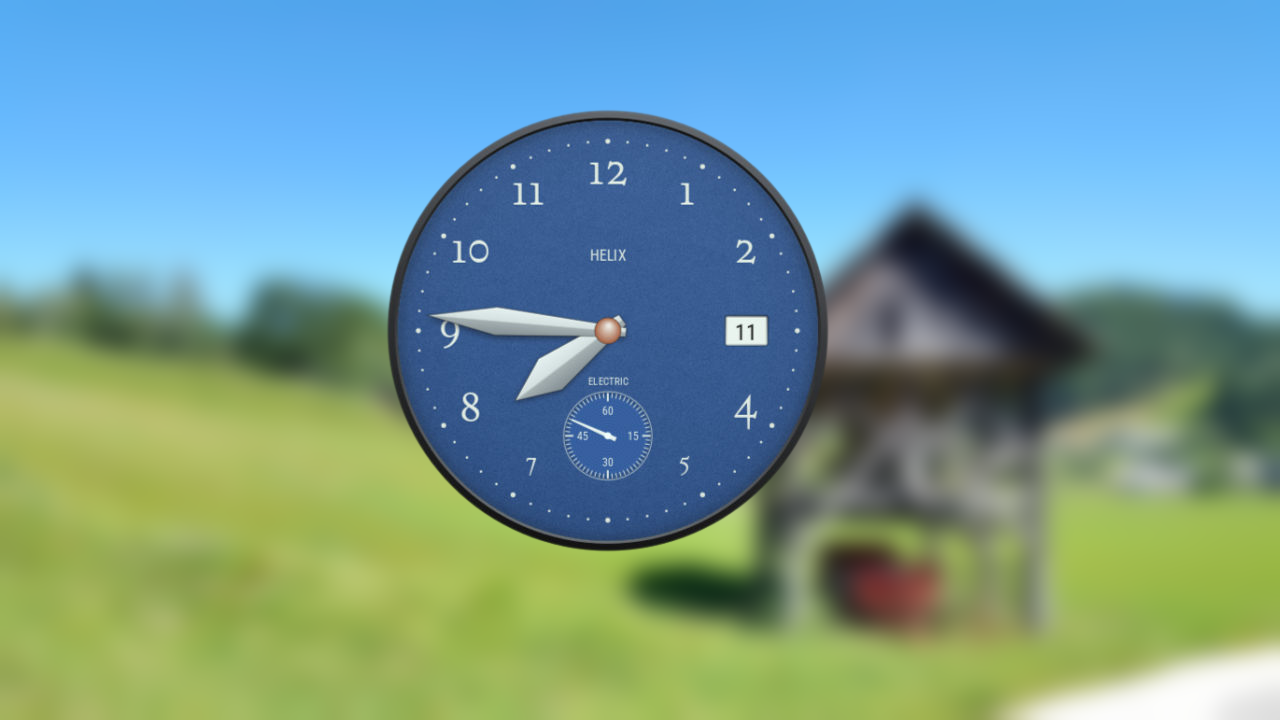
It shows 7h45m49s
